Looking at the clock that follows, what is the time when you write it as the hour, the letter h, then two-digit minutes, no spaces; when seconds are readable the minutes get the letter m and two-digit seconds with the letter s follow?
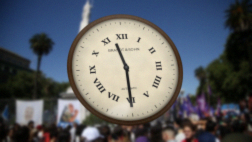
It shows 11h30
